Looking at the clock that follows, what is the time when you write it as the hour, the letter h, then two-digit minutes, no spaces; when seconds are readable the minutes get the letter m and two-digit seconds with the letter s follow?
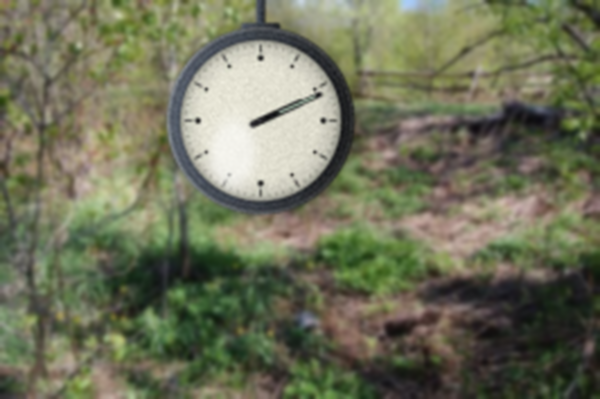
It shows 2h11
